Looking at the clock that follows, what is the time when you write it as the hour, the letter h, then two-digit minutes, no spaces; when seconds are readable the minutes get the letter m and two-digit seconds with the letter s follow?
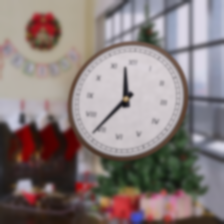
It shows 11h36
